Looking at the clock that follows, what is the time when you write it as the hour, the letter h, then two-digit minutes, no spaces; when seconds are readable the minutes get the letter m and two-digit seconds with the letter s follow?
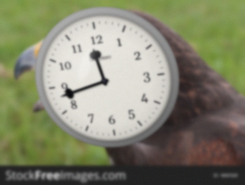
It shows 11h43
